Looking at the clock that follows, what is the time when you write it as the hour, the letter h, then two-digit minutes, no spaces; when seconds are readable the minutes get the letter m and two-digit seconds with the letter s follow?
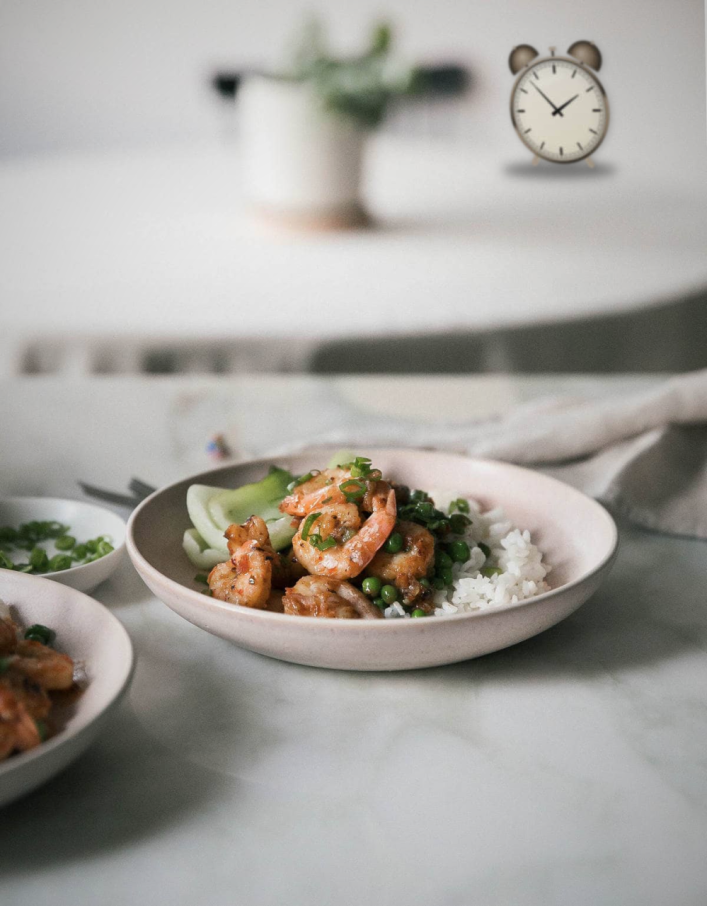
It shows 1h53
